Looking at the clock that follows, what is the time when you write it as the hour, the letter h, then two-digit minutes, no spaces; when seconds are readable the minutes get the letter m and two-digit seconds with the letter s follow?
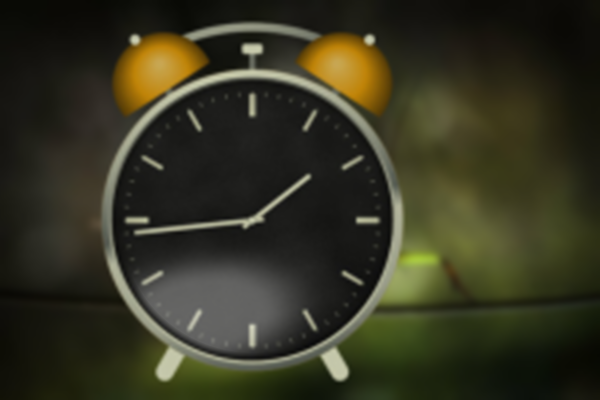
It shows 1h44
